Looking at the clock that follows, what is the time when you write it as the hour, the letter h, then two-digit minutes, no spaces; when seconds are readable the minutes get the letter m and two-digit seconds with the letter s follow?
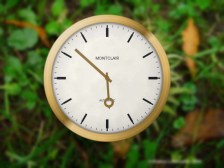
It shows 5h52
